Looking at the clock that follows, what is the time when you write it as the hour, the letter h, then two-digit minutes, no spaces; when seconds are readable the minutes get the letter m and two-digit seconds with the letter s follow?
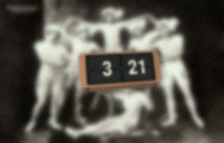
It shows 3h21
